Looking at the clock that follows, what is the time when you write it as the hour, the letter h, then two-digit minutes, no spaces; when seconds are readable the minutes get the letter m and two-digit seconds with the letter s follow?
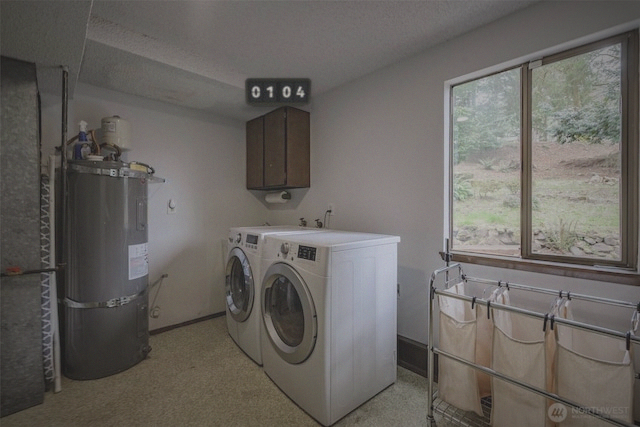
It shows 1h04
